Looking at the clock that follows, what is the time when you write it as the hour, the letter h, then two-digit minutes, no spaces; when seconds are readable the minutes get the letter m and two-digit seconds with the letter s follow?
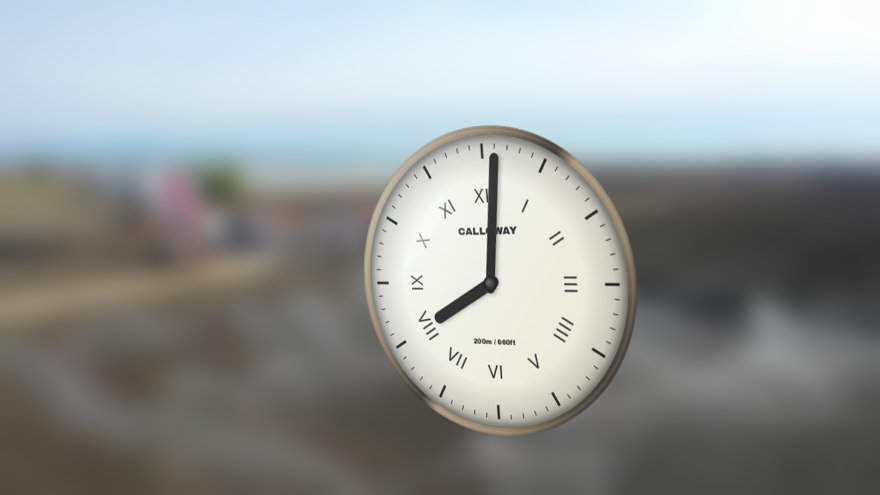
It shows 8h01
